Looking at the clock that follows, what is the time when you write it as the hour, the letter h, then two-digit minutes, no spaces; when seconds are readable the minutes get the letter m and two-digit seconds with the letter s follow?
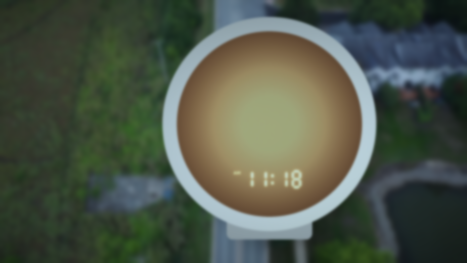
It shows 11h18
